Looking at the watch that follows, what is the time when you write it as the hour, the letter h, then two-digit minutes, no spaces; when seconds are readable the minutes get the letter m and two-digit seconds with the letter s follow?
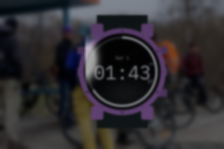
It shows 1h43
